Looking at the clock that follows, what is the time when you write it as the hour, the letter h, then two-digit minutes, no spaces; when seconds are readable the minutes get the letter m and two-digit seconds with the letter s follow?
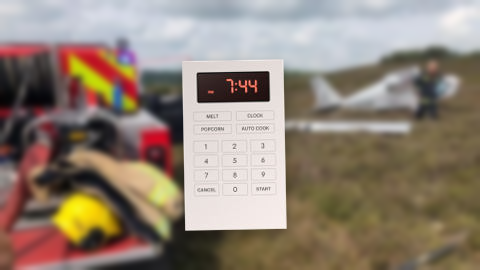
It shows 7h44
